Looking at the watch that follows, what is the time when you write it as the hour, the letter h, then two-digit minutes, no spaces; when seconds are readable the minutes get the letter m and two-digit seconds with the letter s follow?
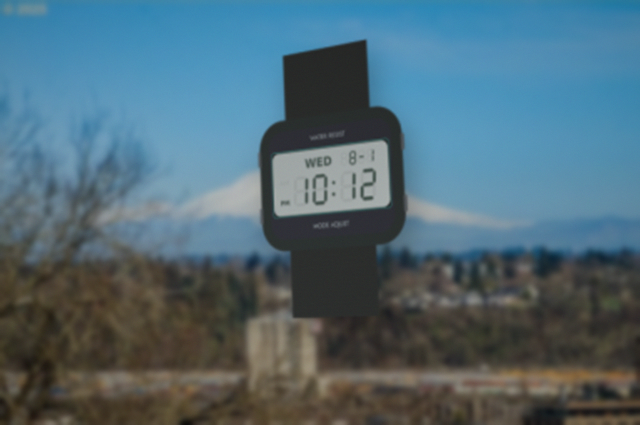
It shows 10h12
